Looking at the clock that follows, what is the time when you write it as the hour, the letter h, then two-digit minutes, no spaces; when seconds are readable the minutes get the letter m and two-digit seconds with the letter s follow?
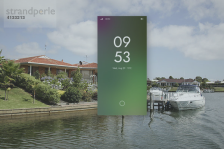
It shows 9h53
